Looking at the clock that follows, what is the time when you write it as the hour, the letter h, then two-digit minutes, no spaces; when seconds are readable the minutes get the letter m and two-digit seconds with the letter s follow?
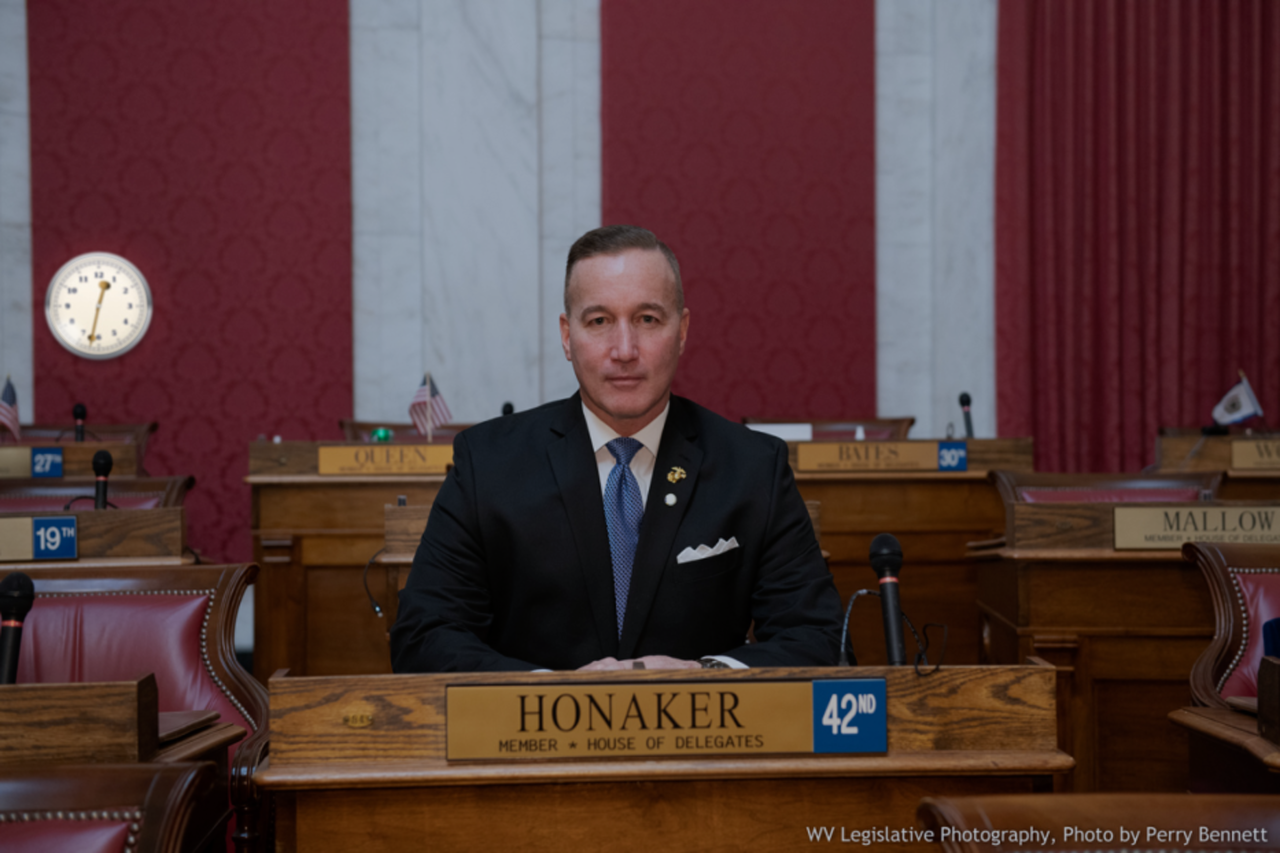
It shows 12h32
